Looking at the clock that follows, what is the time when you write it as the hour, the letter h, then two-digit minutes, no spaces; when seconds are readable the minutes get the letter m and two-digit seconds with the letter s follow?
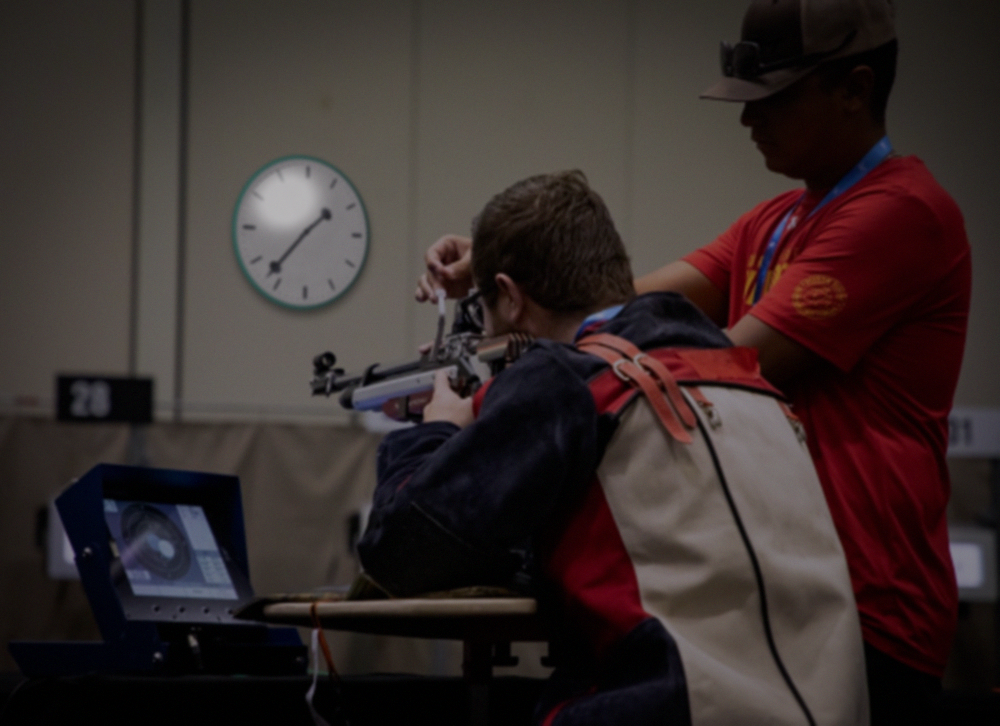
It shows 1h37
